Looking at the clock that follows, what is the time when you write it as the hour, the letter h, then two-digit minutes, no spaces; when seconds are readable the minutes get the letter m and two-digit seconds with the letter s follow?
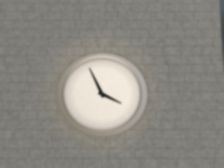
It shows 3h56
